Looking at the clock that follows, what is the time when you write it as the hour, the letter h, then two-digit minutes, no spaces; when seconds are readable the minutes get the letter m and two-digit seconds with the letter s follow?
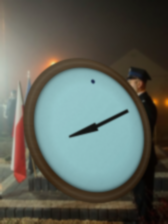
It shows 8h10
